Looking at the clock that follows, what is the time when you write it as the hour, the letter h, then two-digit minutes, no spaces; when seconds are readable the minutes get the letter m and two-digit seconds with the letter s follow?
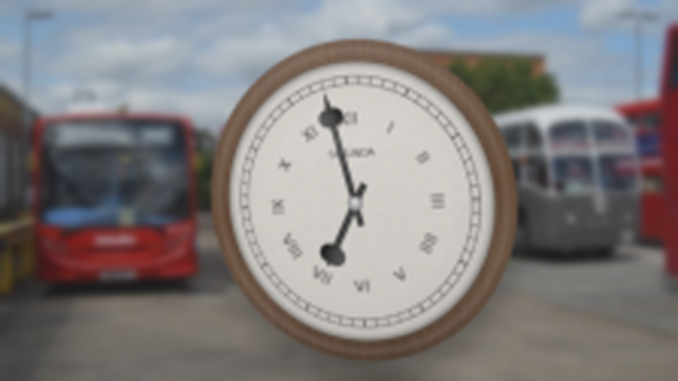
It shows 6h58
